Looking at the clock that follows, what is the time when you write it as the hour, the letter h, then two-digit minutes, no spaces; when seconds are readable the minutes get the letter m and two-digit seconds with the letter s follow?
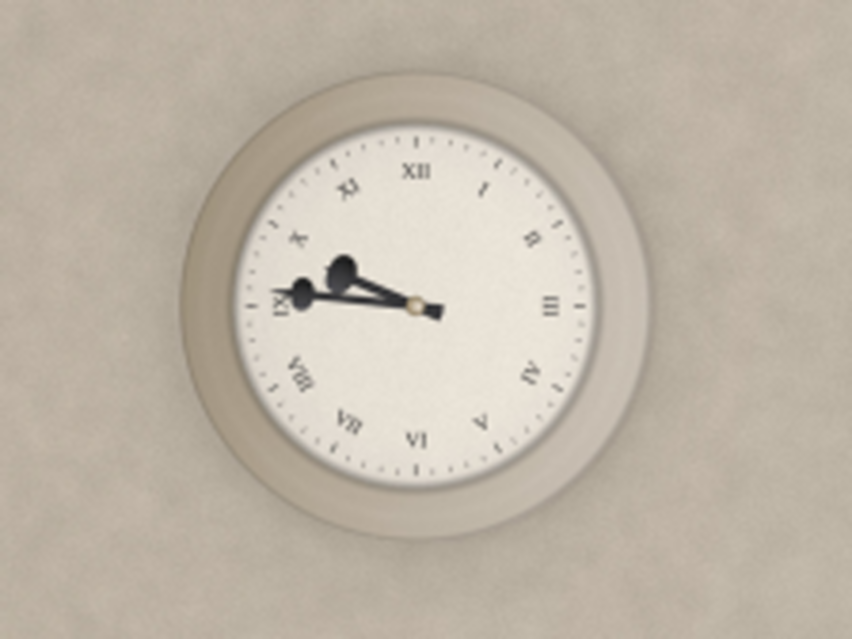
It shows 9h46
